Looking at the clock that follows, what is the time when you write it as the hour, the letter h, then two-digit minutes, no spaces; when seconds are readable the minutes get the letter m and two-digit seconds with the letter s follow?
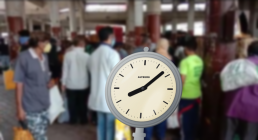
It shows 8h08
